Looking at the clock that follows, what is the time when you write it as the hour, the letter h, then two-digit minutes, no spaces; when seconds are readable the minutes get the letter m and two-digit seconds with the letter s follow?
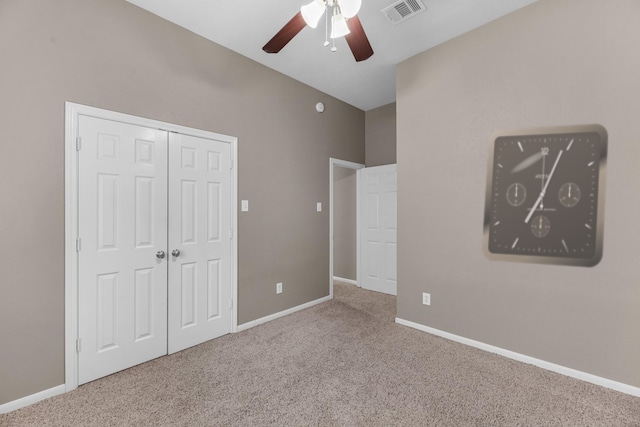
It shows 7h04
